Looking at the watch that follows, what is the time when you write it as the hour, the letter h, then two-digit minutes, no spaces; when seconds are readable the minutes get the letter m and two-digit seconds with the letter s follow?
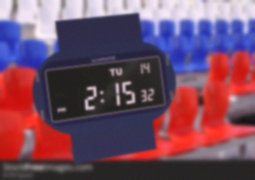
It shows 2h15
